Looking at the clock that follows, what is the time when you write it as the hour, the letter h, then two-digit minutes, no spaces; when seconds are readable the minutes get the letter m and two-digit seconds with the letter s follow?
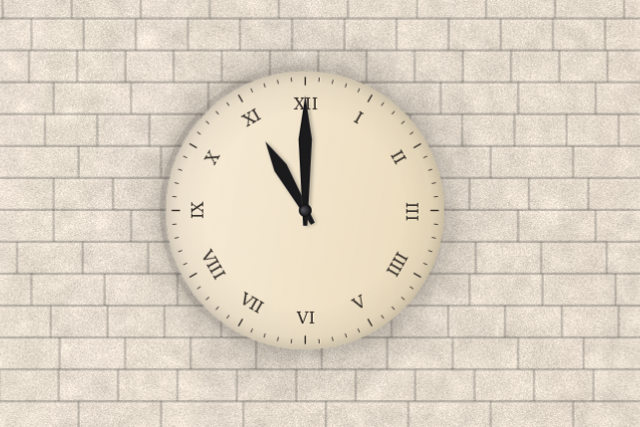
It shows 11h00
